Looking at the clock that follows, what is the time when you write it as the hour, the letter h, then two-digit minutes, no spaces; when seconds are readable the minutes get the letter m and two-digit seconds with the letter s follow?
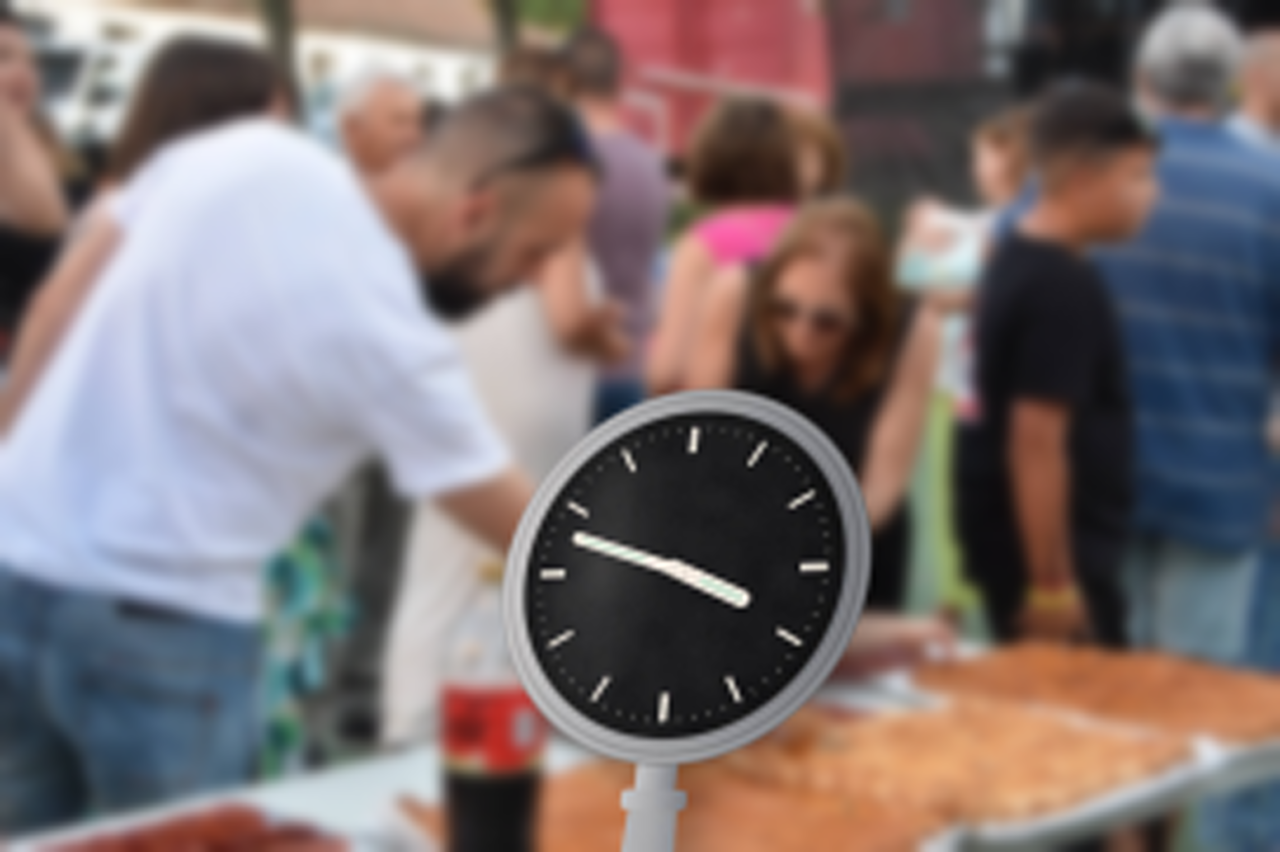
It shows 3h48
